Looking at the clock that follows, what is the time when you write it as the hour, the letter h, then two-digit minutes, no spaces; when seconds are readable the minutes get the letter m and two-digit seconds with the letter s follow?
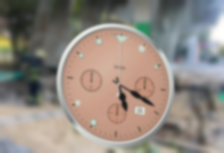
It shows 5h19
